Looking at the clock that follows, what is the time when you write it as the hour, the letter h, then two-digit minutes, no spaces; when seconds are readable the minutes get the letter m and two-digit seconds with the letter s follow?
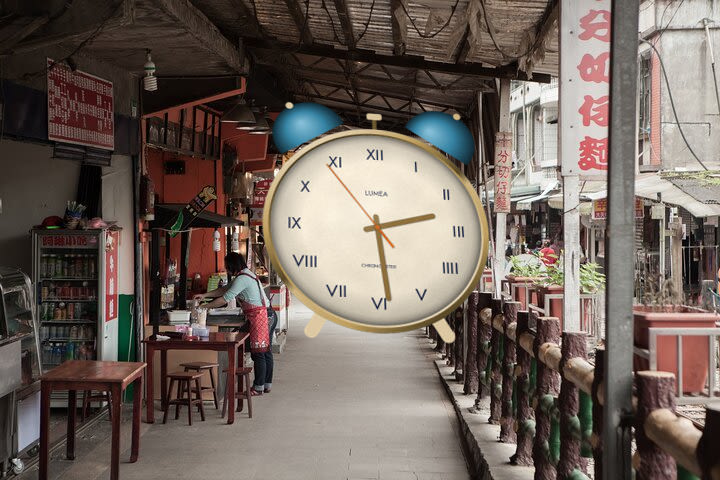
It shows 2h28m54s
